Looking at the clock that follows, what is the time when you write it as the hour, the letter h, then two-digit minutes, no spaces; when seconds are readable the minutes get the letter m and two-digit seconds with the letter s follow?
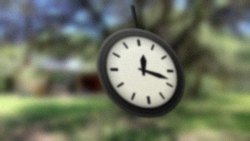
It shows 12h18
